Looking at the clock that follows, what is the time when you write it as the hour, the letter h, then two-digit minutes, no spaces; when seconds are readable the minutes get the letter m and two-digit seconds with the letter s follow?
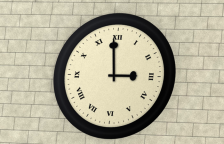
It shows 2h59
